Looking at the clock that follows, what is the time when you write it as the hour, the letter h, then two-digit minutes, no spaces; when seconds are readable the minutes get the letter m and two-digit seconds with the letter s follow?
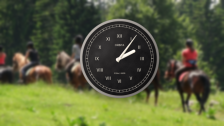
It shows 2h06
